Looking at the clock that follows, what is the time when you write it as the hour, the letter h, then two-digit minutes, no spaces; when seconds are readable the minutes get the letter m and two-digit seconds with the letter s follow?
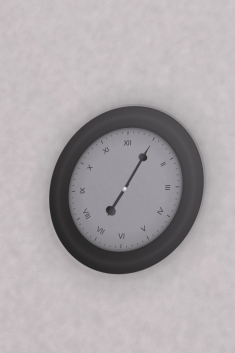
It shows 7h05
